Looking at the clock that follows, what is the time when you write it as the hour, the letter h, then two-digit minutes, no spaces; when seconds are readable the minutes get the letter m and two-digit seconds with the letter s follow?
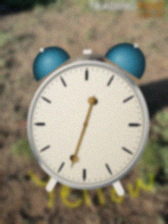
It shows 12h33
